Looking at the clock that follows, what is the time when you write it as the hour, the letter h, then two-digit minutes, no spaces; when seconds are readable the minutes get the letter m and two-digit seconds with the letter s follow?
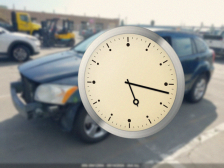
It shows 5h17
